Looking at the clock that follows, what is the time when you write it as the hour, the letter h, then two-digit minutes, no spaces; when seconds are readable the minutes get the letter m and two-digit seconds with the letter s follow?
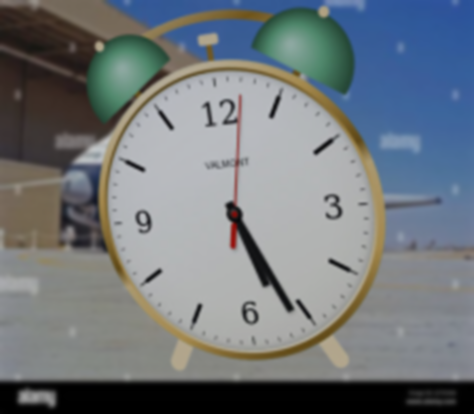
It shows 5h26m02s
